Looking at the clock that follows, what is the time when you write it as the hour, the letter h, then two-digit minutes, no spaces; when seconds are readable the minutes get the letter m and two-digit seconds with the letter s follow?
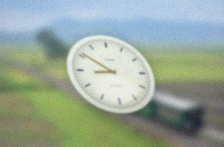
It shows 8h51
